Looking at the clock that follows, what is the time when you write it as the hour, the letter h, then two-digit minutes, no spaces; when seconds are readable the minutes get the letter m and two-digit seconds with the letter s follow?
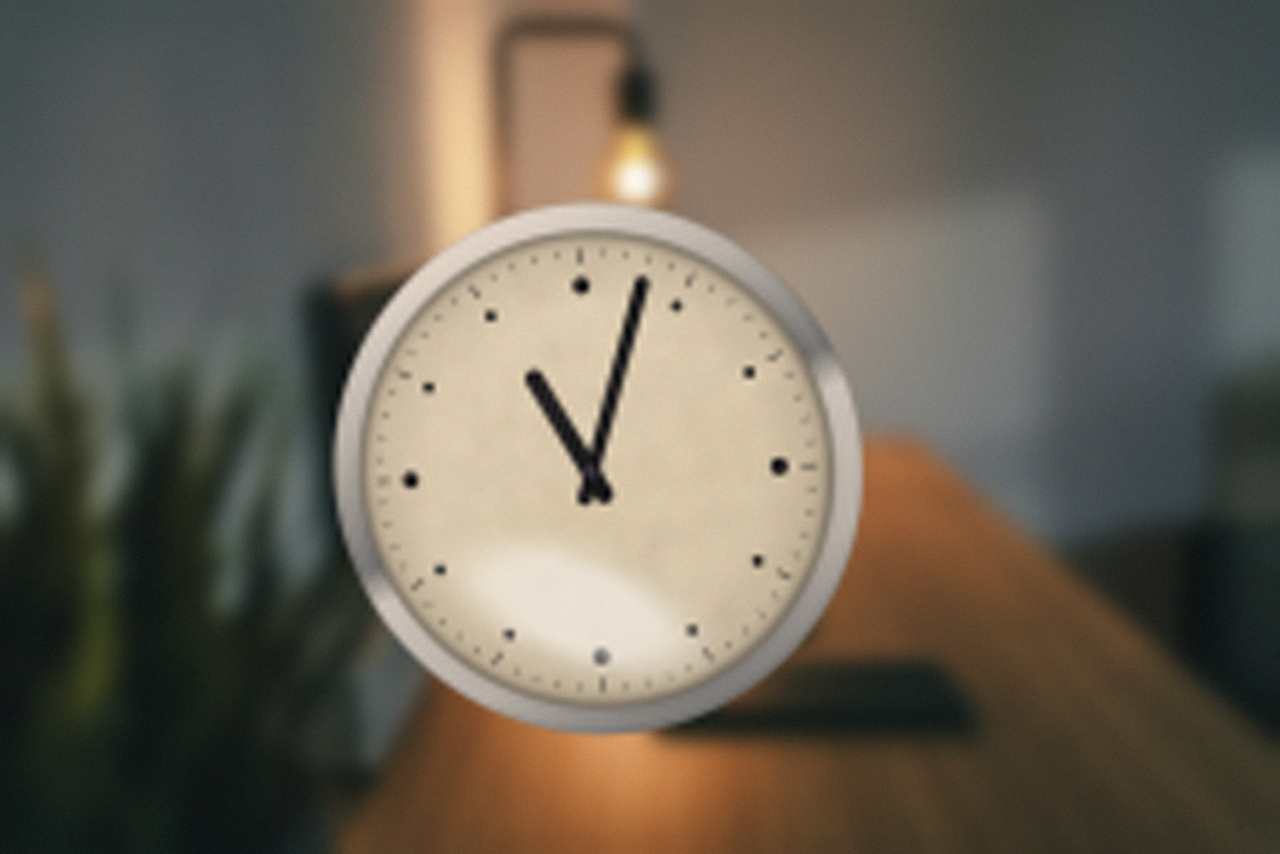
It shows 11h03
